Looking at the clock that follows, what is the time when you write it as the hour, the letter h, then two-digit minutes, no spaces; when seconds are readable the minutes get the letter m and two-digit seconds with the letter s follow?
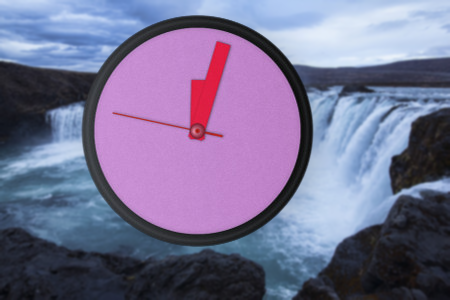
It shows 12h02m47s
